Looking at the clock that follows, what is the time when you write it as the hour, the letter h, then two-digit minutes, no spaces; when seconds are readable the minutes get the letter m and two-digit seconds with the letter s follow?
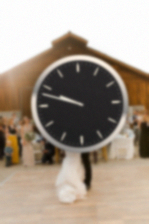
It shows 9h48
